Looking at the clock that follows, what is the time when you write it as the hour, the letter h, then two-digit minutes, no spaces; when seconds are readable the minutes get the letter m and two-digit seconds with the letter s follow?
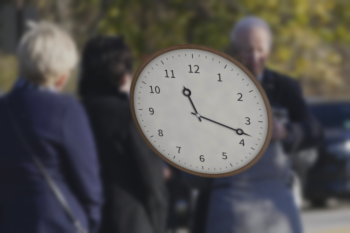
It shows 11h18
